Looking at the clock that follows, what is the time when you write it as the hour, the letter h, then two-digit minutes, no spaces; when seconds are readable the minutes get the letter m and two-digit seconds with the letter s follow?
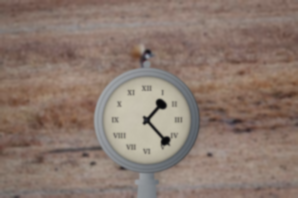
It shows 1h23
